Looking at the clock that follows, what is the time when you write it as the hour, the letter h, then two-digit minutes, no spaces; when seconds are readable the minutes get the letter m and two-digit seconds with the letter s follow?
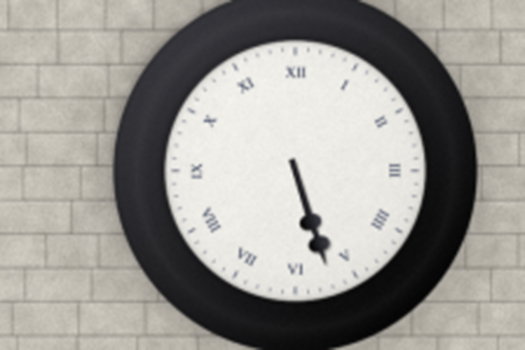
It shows 5h27
